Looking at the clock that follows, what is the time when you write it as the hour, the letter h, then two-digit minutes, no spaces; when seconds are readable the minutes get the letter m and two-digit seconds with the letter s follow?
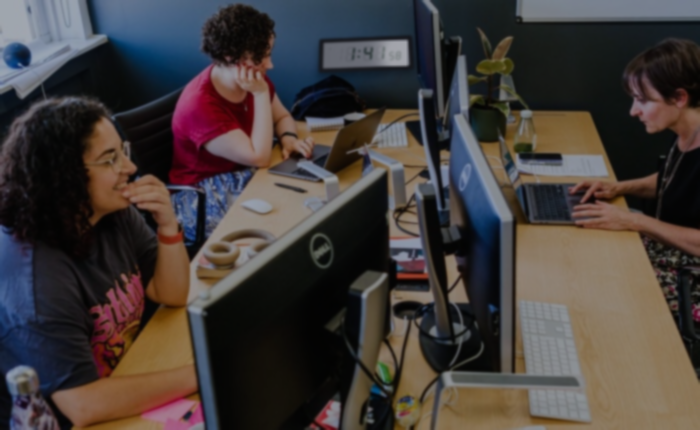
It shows 1h41
